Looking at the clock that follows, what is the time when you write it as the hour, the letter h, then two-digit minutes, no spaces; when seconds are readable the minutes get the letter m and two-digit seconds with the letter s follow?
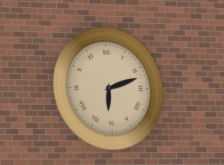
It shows 6h12
